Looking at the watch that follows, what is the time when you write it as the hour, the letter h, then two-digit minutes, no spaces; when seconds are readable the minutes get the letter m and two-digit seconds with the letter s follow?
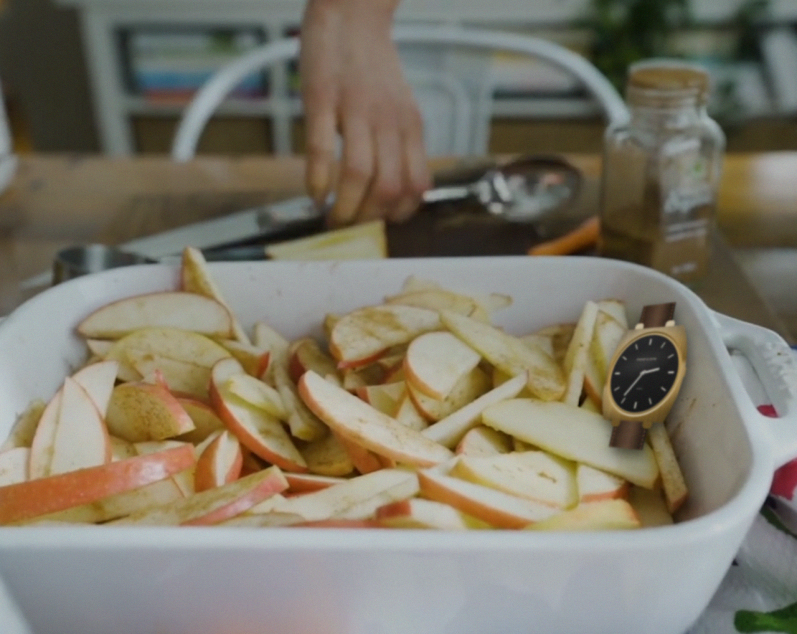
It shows 2h36
